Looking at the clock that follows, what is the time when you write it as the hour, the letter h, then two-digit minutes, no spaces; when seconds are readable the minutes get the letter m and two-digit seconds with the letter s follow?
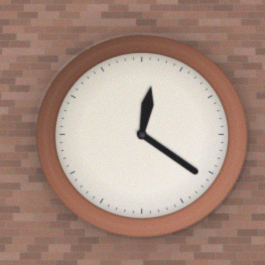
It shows 12h21
